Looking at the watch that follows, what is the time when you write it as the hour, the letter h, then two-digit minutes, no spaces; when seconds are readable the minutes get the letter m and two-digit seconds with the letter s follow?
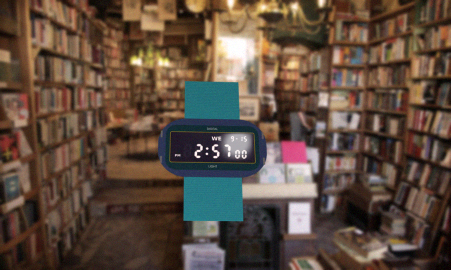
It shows 2h57m00s
